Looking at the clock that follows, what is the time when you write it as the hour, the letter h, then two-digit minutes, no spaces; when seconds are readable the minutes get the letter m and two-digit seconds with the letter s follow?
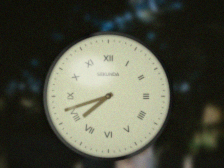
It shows 7h42
